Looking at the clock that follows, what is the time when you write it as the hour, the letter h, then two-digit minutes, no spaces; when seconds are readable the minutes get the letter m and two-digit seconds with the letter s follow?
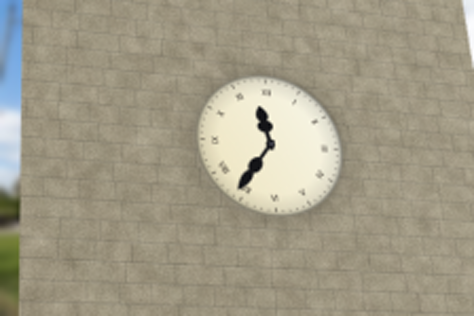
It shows 11h36
